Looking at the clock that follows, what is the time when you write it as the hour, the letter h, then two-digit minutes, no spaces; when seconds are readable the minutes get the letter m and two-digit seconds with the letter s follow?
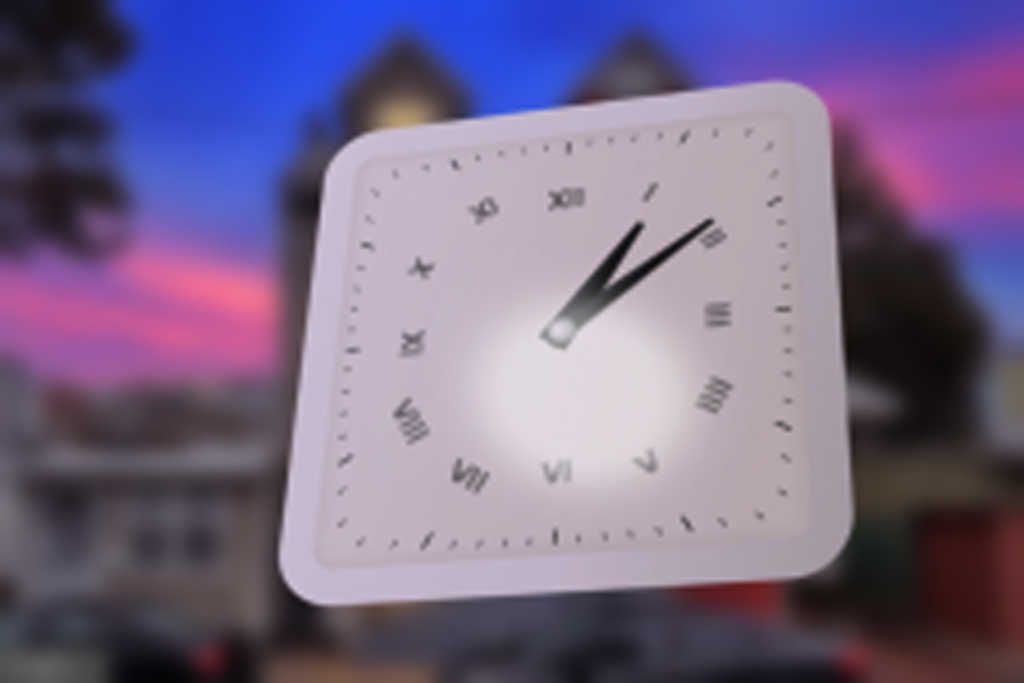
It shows 1h09
